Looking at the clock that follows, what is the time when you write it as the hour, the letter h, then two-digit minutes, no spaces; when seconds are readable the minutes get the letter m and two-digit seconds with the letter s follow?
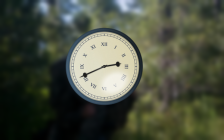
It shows 2h41
